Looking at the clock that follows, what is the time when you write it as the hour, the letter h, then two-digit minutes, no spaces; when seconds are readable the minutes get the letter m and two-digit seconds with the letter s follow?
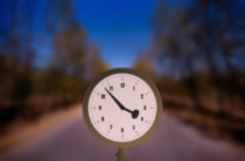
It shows 3h53
